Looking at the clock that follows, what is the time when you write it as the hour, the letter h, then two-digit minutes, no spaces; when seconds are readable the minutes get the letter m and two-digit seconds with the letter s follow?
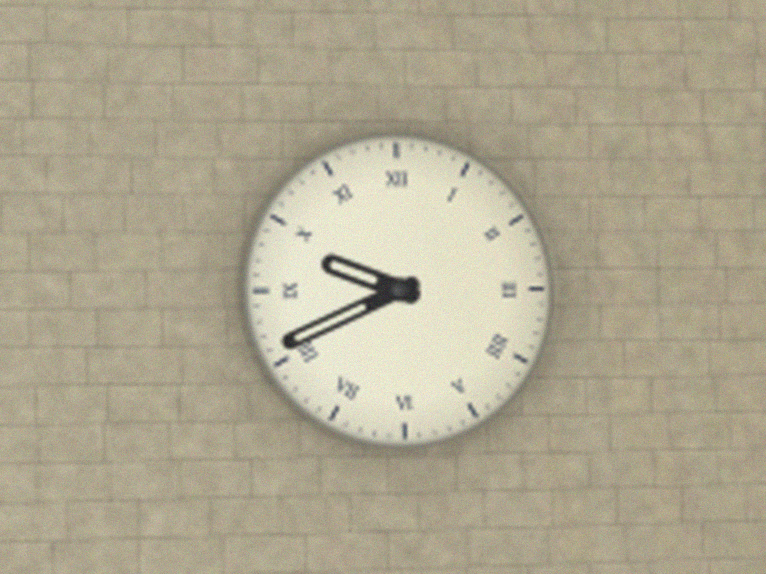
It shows 9h41
